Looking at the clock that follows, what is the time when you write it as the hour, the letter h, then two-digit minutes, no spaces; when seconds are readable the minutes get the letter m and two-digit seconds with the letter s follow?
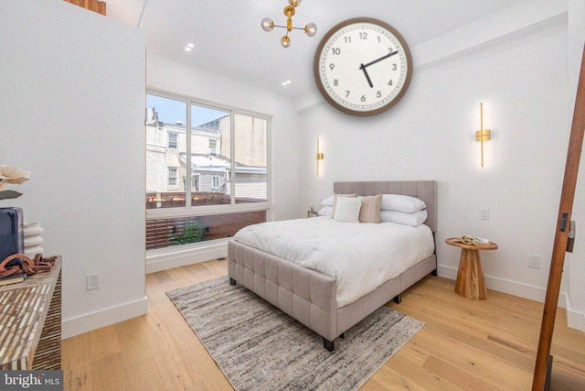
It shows 5h11
